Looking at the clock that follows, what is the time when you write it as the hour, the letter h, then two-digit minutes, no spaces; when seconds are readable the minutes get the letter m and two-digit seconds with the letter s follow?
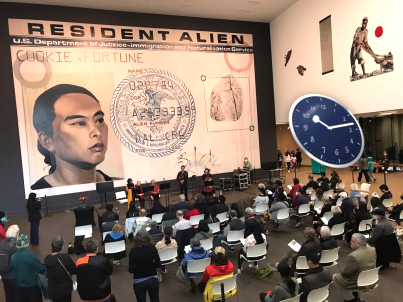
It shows 10h13
